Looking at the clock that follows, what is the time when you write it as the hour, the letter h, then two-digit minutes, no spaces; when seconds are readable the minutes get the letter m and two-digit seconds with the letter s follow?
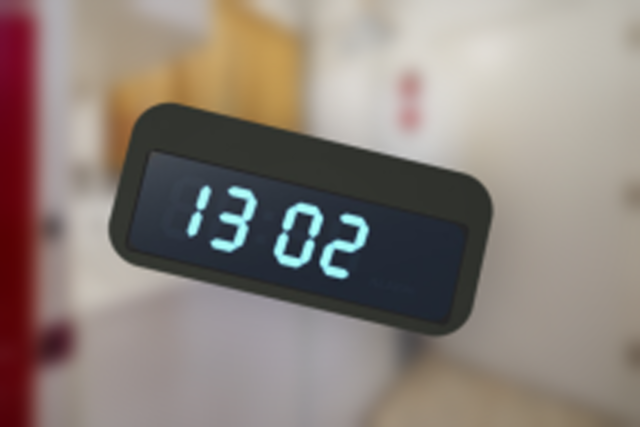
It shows 13h02
